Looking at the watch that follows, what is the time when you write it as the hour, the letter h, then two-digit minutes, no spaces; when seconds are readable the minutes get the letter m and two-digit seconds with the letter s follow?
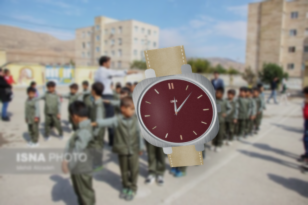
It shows 12h07
